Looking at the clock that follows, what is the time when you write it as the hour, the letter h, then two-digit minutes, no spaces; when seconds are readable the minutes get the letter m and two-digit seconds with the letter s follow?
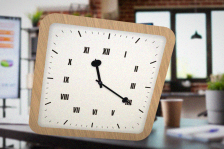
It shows 11h20
